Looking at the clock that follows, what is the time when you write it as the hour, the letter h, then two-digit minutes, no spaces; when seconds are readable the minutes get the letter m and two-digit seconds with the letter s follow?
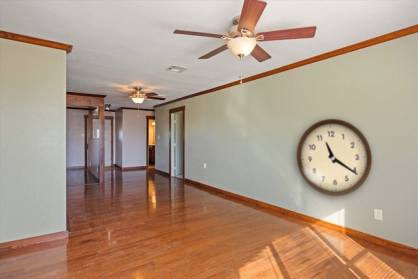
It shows 11h21
